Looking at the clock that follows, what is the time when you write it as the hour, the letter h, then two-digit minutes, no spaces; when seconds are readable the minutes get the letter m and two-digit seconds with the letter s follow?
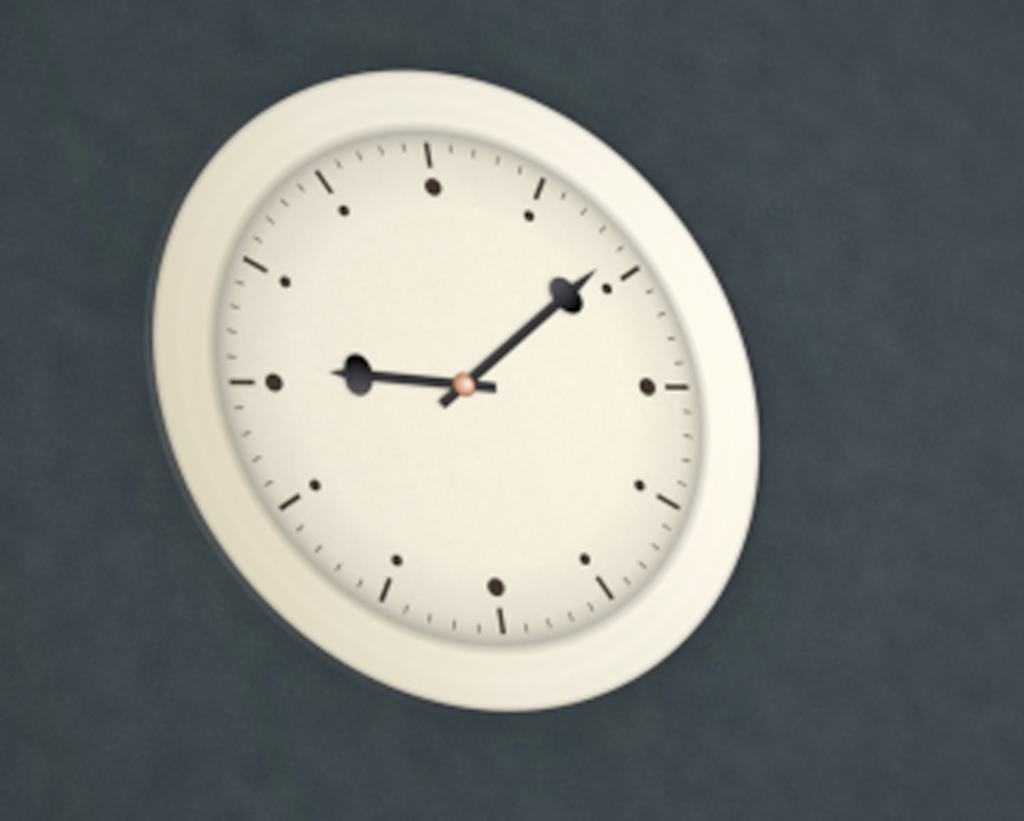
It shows 9h09
